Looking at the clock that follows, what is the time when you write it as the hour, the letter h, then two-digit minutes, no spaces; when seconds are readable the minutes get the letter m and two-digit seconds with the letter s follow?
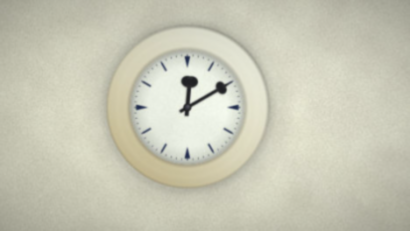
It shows 12h10
